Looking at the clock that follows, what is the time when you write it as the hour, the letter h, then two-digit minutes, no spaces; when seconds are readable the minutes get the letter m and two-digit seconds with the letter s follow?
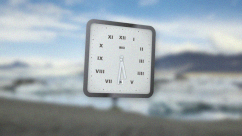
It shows 5h31
